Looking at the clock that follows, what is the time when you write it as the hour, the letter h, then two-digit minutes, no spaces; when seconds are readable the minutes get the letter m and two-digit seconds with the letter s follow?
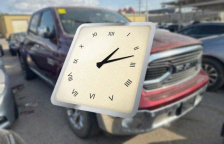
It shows 1h12
